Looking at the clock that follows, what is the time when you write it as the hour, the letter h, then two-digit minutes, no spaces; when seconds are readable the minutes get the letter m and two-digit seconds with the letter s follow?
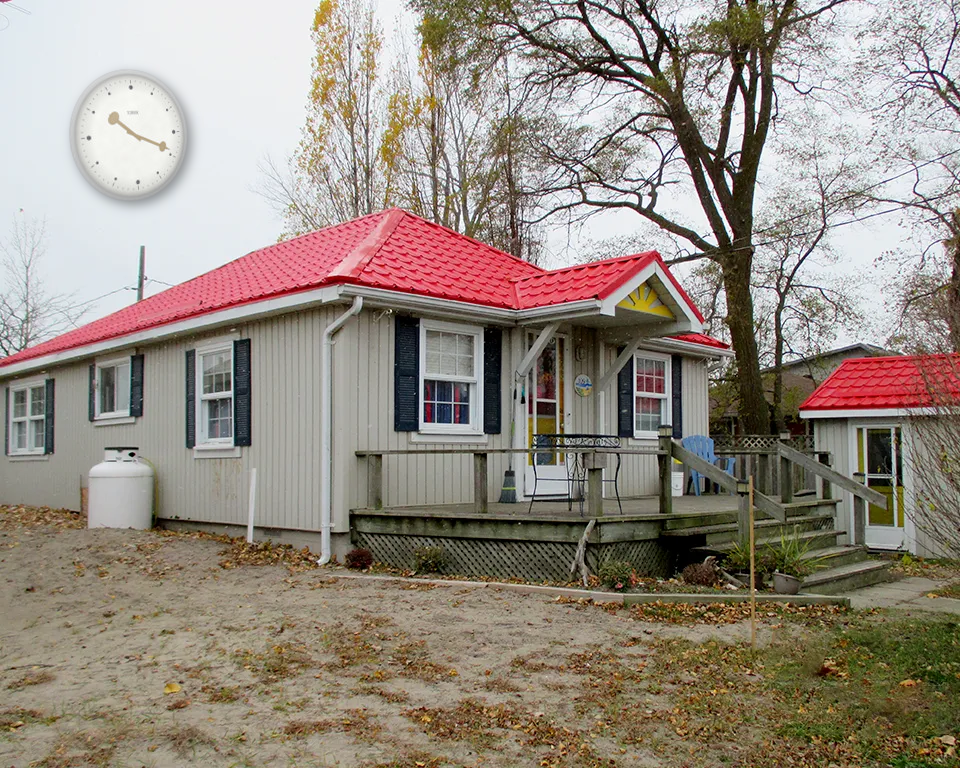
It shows 10h19
